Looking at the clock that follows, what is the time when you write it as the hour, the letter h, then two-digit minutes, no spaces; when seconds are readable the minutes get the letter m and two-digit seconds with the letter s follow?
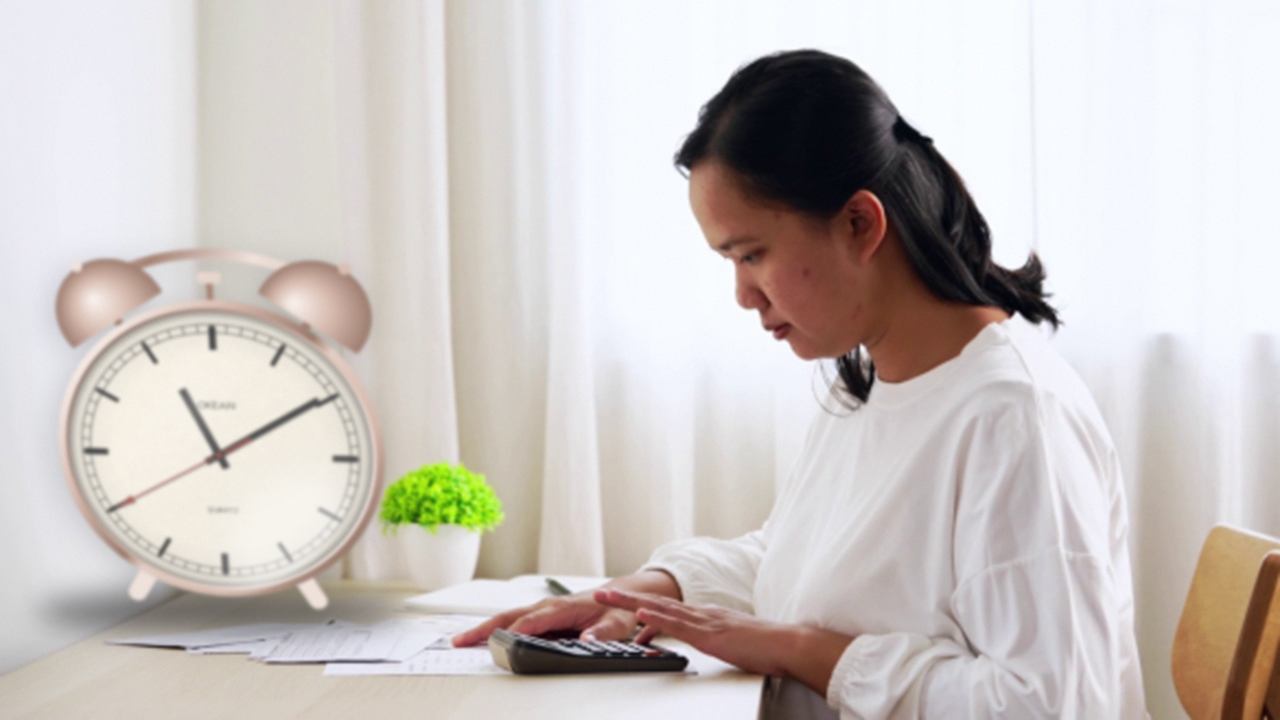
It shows 11h09m40s
